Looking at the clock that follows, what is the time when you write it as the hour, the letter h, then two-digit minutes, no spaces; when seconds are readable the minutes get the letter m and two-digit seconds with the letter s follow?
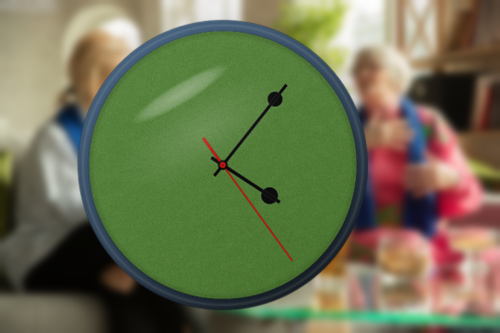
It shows 4h06m24s
